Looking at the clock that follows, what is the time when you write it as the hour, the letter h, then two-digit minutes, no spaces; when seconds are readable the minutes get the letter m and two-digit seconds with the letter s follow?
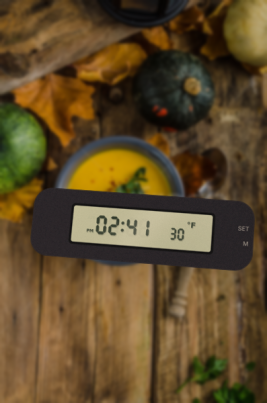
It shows 2h41
